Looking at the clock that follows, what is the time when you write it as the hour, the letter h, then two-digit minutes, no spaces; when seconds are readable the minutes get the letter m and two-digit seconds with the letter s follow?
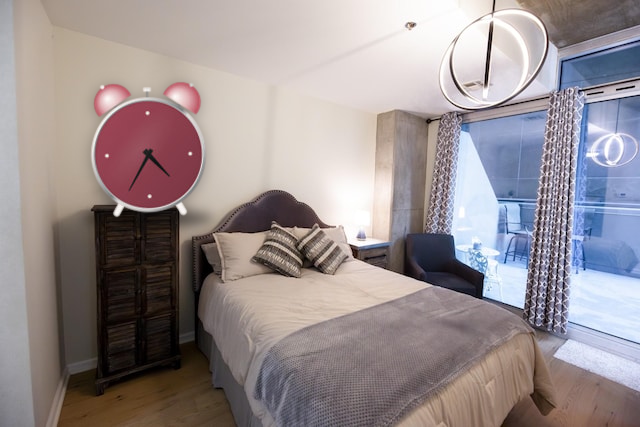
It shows 4h35
